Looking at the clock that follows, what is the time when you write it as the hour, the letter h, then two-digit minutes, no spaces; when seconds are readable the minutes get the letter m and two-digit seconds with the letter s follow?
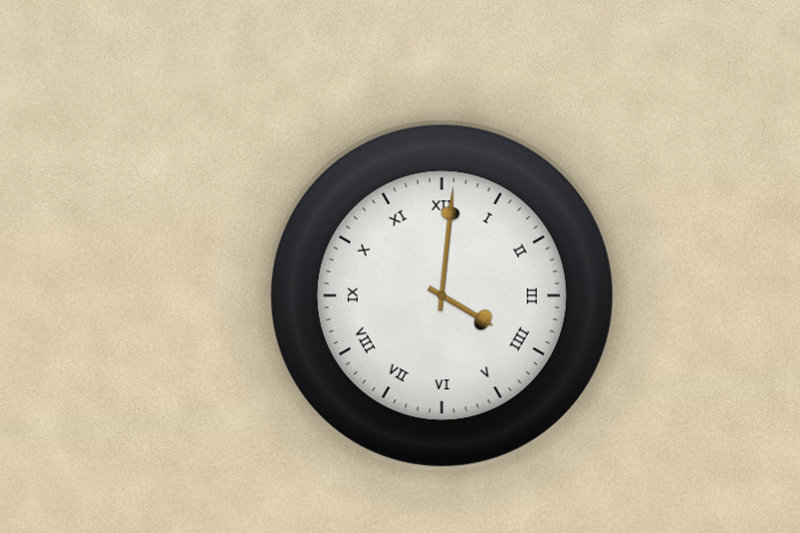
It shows 4h01
